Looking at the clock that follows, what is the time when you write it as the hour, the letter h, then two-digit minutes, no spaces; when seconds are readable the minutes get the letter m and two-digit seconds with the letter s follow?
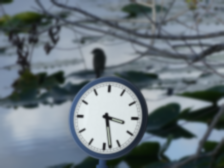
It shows 3h28
